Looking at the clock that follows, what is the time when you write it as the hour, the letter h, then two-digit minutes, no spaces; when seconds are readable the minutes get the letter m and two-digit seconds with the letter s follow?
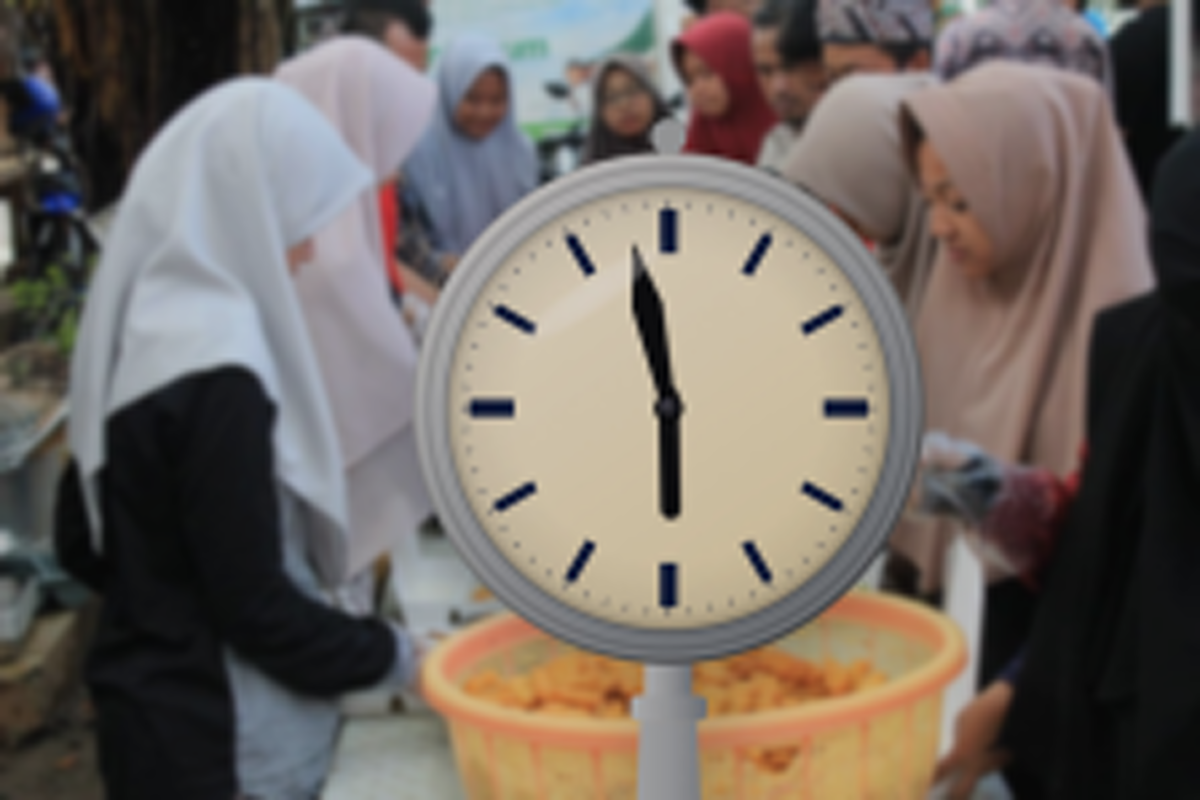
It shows 5h58
